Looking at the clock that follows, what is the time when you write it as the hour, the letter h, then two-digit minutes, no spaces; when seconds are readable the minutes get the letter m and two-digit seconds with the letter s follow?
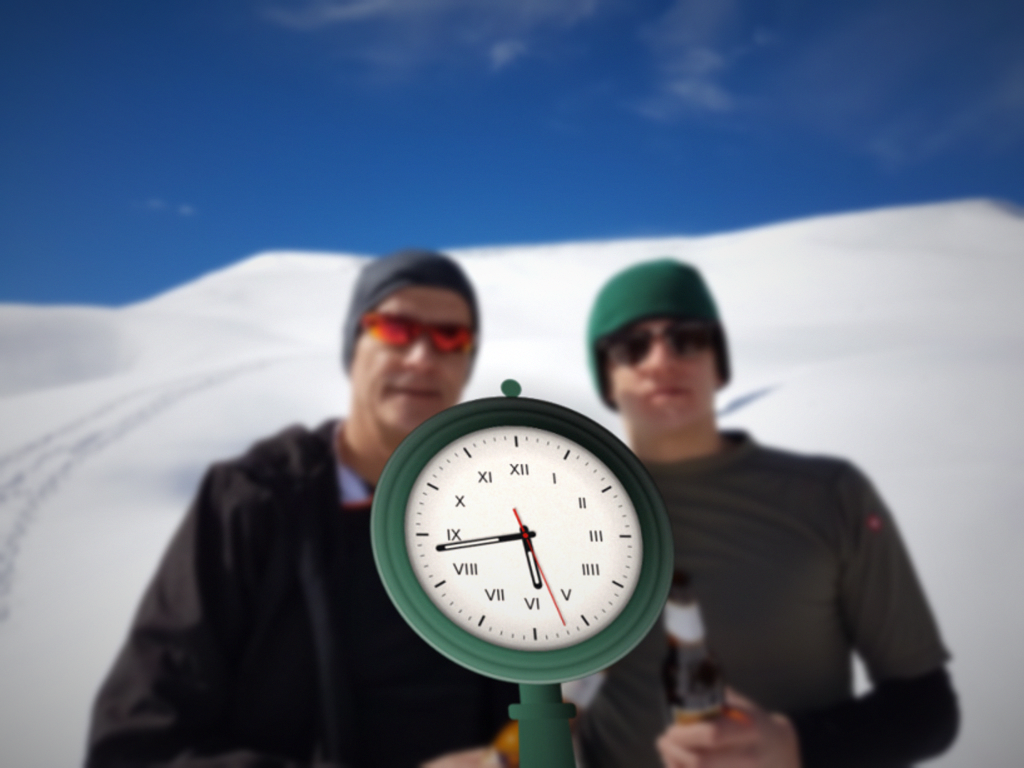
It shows 5h43m27s
